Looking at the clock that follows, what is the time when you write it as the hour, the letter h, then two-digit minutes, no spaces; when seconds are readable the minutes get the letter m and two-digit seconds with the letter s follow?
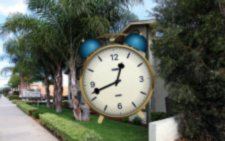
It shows 12h42
